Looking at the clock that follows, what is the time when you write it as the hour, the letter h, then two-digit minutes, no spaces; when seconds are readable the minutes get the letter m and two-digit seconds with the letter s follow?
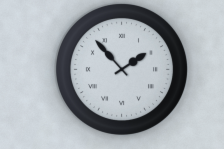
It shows 1h53
